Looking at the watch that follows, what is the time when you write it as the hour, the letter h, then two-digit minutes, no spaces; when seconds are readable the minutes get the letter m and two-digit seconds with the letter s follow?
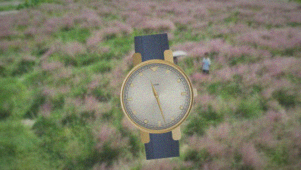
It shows 11h28
